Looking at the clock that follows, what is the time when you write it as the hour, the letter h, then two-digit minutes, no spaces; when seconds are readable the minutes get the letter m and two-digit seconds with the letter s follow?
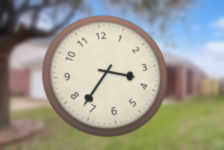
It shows 3h37
